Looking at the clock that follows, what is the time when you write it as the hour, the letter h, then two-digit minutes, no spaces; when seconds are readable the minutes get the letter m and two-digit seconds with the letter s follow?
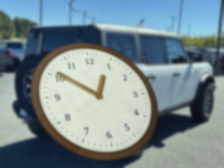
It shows 12h51
